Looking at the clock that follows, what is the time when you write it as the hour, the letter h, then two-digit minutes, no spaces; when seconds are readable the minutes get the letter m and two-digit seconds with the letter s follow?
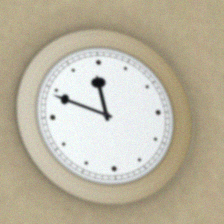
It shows 11h49
